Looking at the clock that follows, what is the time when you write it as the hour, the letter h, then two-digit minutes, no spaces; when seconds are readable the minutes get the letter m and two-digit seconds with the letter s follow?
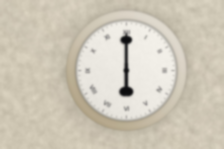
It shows 6h00
